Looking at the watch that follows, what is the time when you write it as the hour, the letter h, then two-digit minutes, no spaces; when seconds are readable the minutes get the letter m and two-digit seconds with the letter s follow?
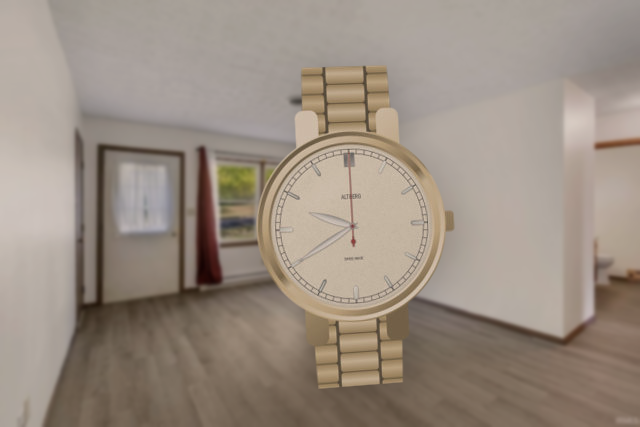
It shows 9h40m00s
